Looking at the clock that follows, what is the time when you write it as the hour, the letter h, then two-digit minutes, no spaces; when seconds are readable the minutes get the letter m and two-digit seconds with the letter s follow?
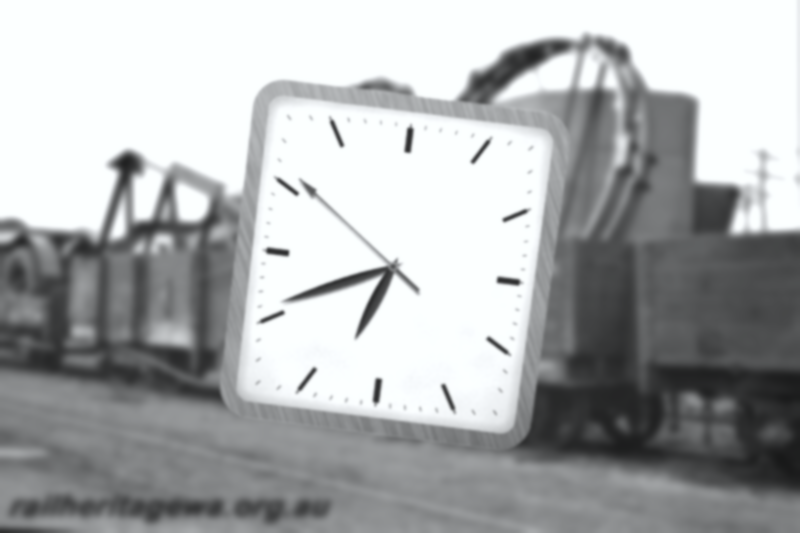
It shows 6h40m51s
